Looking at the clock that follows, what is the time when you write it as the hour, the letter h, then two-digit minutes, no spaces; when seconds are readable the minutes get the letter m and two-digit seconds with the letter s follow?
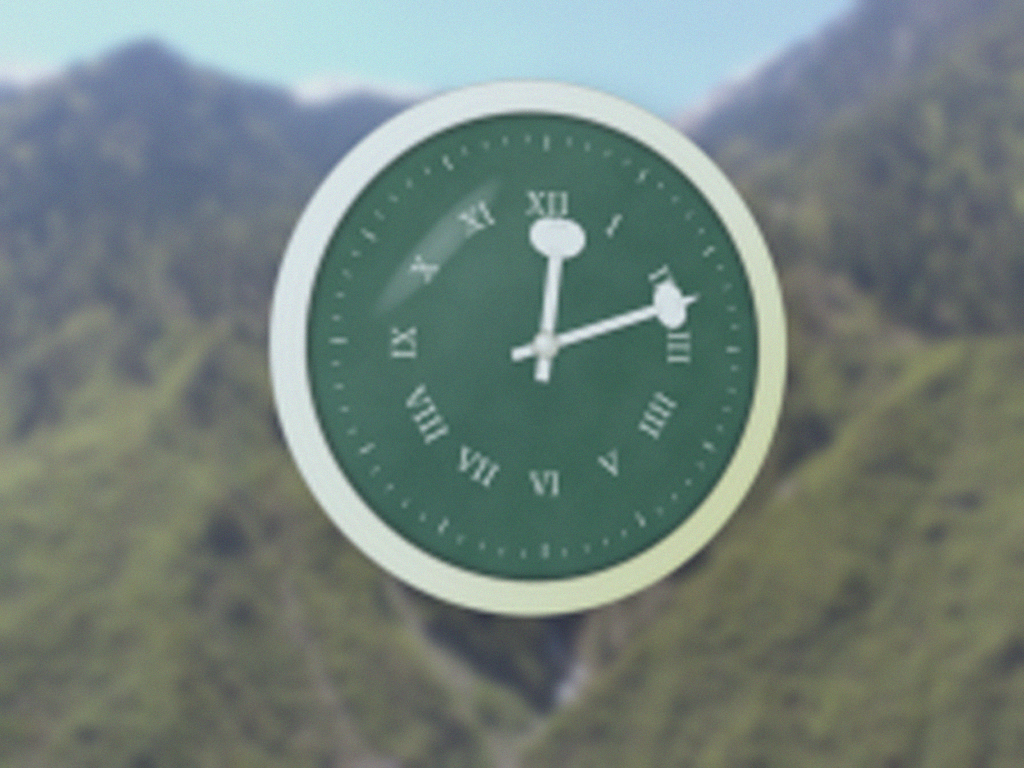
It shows 12h12
